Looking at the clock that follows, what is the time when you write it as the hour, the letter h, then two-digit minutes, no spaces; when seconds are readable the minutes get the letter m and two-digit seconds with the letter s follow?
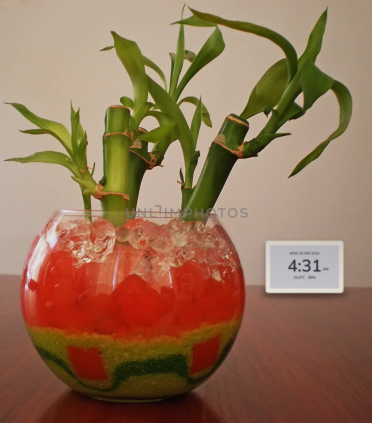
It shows 4h31
